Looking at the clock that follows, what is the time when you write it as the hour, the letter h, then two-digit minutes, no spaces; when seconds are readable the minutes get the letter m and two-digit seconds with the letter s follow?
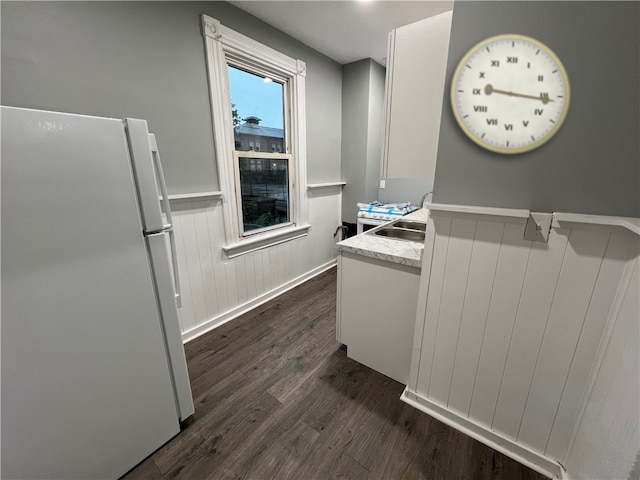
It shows 9h16
